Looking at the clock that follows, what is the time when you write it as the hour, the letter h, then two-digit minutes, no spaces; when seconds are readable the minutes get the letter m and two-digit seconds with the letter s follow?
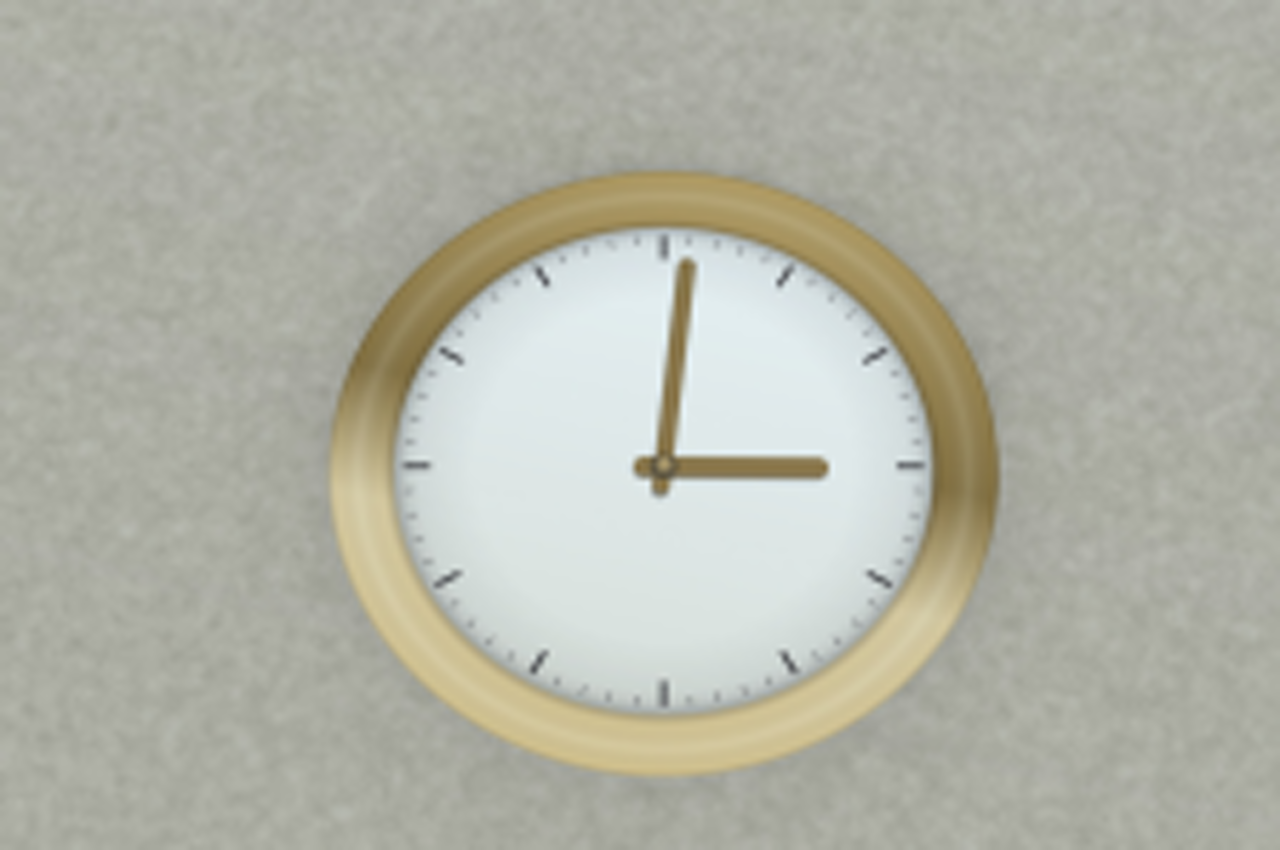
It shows 3h01
